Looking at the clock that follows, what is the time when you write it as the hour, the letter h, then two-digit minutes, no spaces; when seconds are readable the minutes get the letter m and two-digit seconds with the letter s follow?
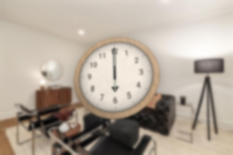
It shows 6h00
